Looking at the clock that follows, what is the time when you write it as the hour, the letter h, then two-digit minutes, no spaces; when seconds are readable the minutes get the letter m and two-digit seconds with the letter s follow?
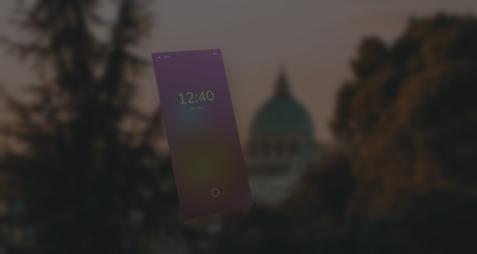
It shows 12h40
